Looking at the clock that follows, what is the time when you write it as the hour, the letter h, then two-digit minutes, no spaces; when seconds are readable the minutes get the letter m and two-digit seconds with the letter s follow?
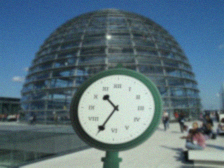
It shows 10h35
